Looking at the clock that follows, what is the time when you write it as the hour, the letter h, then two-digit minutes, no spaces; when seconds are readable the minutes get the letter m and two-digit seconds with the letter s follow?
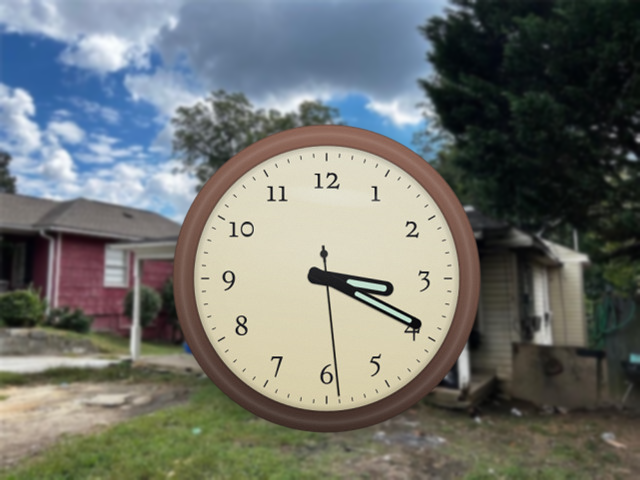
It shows 3h19m29s
